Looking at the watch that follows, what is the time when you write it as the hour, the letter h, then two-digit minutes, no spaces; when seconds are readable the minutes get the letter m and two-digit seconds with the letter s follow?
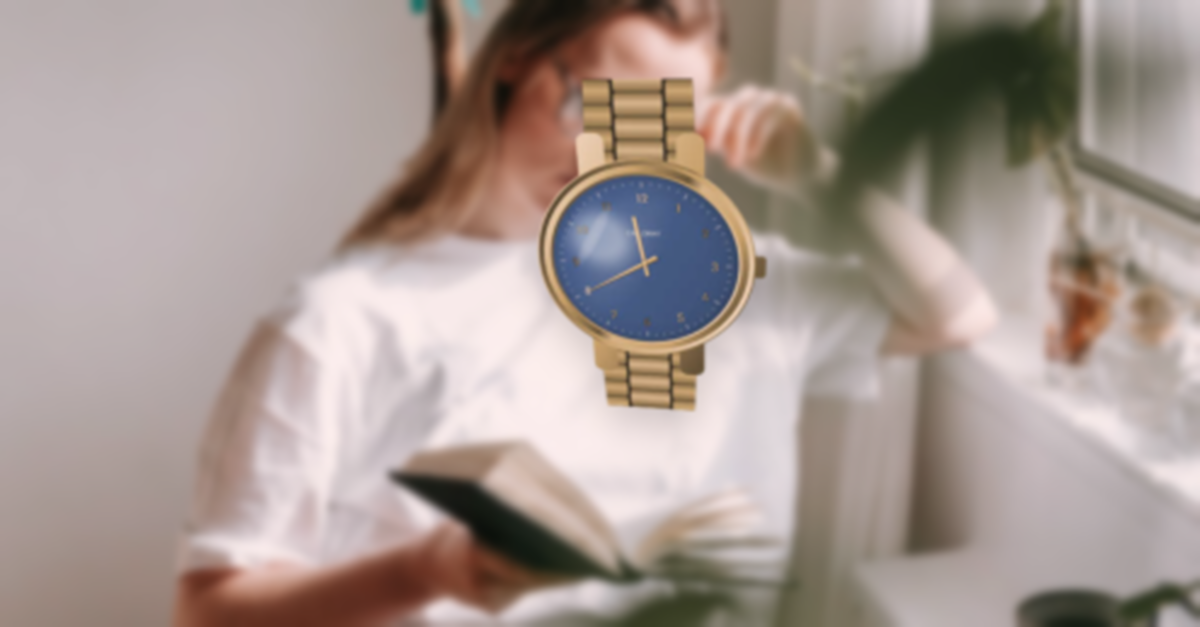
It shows 11h40
